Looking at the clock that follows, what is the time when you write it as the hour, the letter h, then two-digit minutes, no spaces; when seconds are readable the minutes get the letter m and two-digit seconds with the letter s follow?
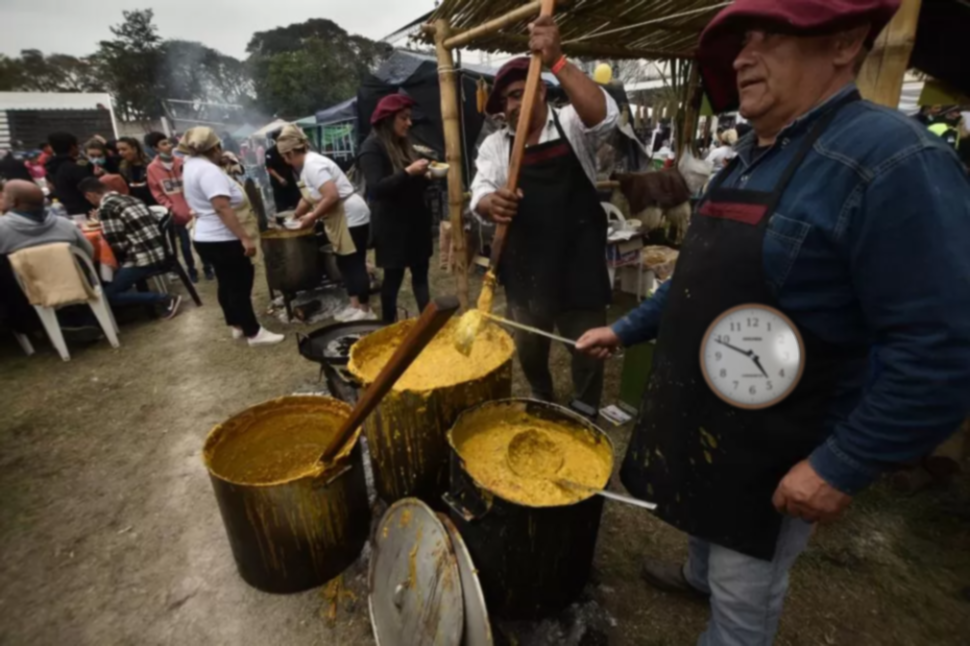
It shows 4h49
